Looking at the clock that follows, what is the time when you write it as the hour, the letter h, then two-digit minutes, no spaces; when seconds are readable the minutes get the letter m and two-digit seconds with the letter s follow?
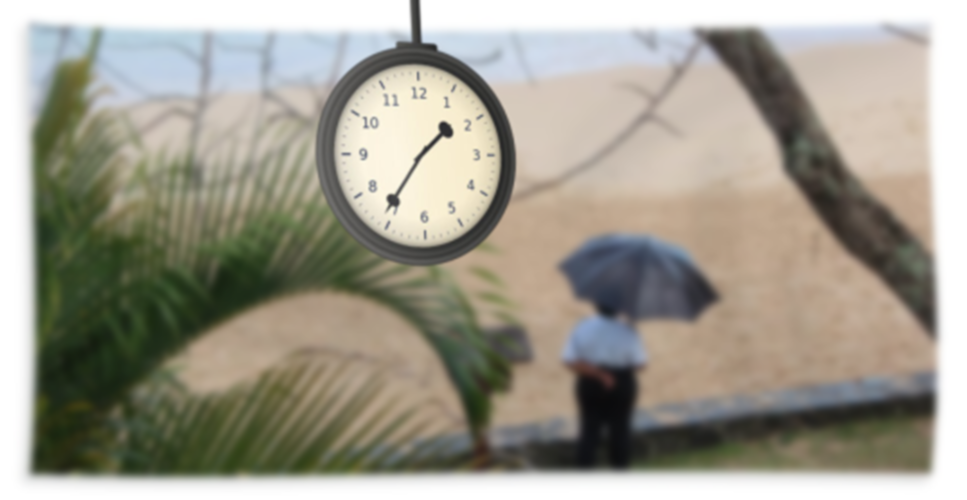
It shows 1h36
